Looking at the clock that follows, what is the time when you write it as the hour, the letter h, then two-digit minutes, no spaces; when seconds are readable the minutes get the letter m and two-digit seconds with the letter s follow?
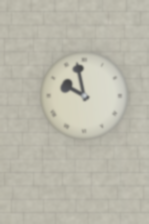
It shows 9h58
